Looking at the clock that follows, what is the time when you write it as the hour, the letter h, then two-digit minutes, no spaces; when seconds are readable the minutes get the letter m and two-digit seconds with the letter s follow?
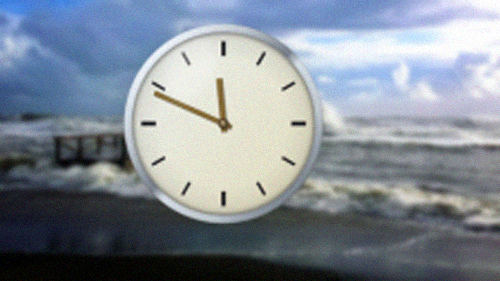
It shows 11h49
